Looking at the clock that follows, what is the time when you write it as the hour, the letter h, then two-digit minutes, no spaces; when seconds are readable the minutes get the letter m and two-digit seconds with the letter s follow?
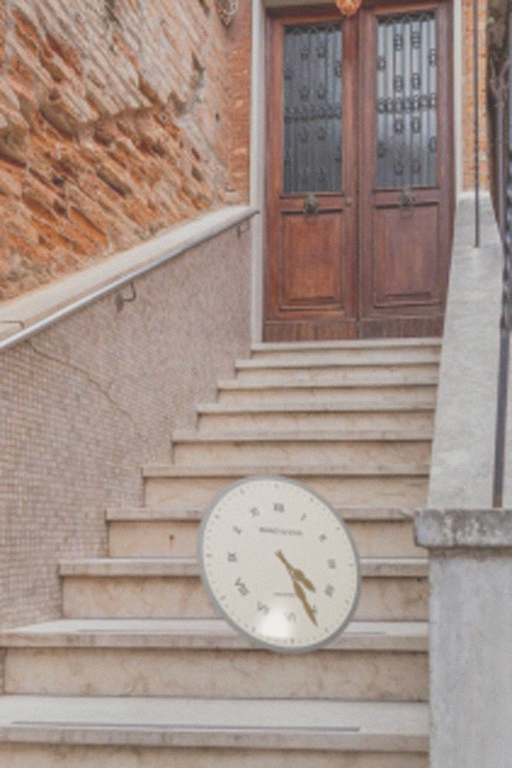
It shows 4h26
